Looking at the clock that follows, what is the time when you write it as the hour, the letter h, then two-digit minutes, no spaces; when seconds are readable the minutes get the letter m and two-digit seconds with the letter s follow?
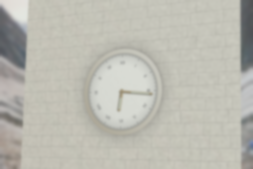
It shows 6h16
